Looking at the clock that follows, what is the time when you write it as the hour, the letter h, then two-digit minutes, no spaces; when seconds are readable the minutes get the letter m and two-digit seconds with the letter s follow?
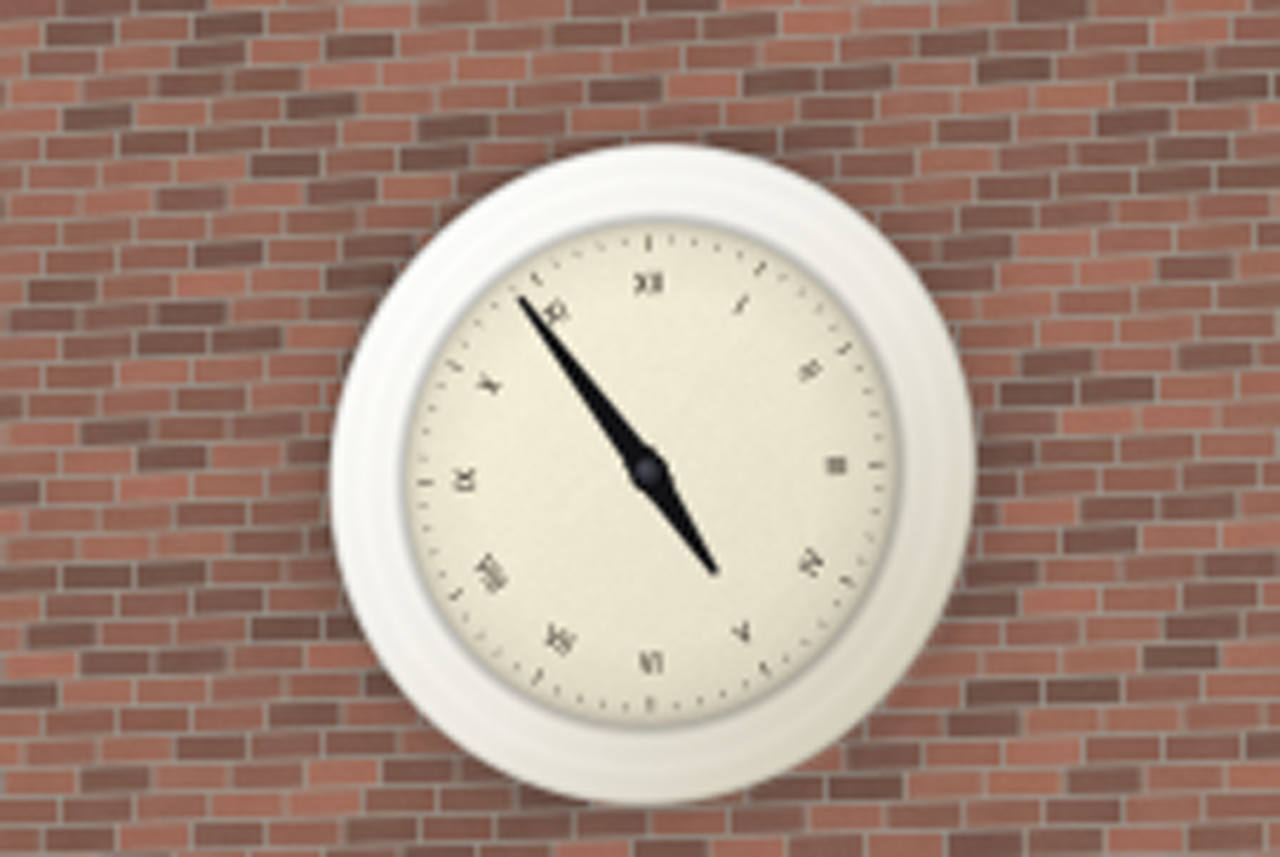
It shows 4h54
